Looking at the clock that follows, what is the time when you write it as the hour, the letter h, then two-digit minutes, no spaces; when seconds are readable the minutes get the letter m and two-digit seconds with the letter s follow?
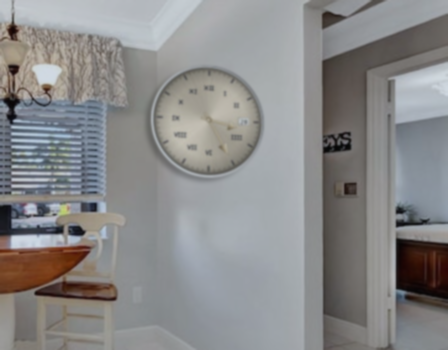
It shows 3h25
